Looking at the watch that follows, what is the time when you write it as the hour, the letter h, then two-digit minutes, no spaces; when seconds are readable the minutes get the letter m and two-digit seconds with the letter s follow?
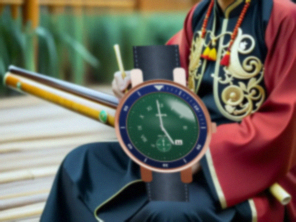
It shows 4h59
